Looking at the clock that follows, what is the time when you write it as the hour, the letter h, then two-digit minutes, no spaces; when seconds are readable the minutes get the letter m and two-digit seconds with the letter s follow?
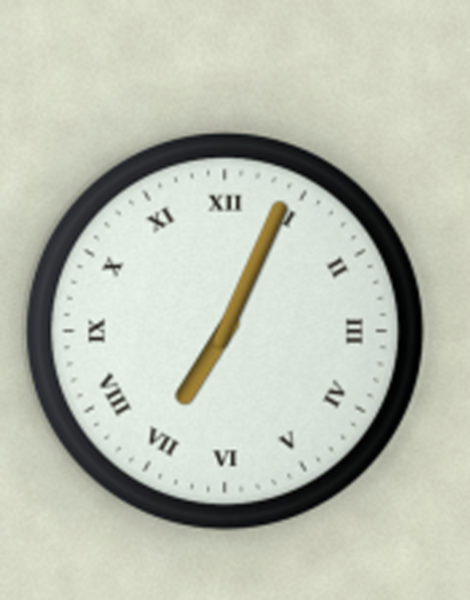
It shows 7h04
